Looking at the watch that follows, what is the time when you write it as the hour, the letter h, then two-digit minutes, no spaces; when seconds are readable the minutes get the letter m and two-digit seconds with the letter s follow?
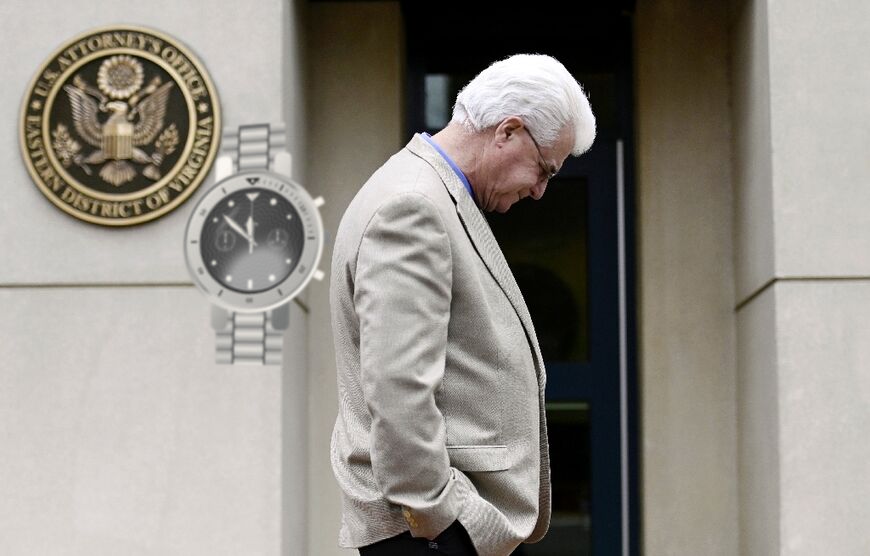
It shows 11h52
